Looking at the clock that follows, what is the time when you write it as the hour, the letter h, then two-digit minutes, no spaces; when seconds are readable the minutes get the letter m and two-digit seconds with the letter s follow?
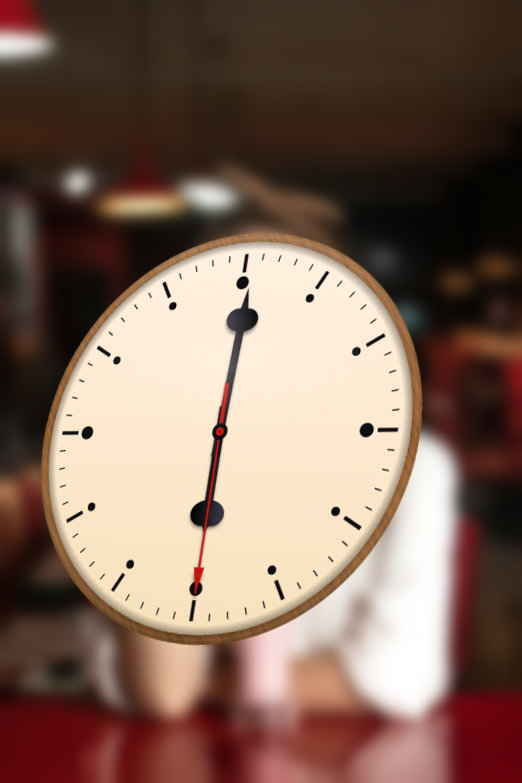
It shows 6h00m30s
